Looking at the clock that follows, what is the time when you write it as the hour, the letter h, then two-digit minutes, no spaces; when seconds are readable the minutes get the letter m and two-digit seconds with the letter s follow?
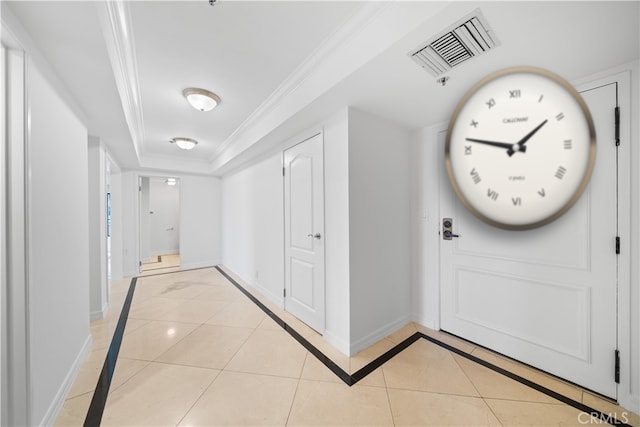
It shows 1h47
